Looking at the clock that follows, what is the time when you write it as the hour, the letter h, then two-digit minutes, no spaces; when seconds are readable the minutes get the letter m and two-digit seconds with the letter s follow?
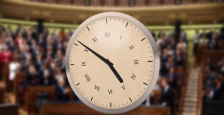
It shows 4h51
